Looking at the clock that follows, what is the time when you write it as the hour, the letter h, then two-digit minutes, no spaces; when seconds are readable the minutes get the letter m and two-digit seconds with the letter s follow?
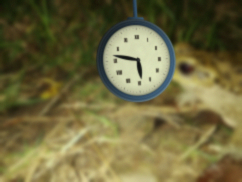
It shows 5h47
